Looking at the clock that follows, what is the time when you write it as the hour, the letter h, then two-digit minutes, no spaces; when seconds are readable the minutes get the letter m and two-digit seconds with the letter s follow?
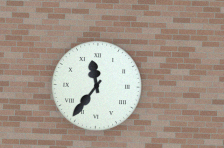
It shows 11h36
